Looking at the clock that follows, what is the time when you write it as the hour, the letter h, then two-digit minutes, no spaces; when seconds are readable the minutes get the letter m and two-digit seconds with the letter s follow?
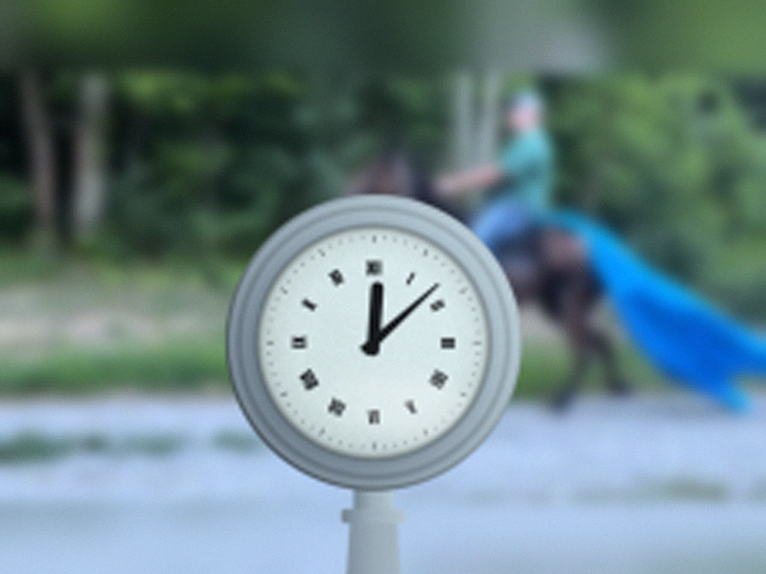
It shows 12h08
